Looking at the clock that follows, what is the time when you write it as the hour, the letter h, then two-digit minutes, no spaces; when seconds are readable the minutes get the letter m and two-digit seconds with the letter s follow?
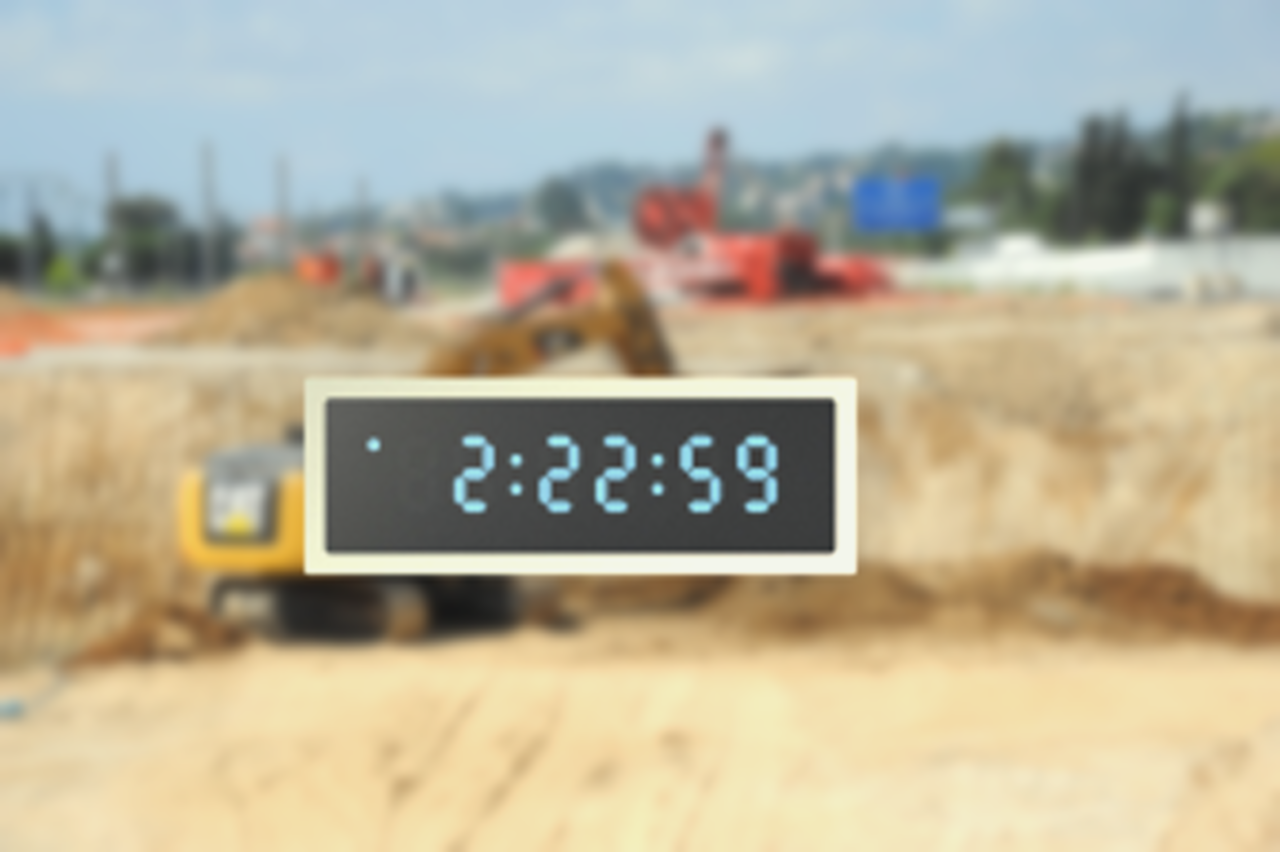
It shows 2h22m59s
